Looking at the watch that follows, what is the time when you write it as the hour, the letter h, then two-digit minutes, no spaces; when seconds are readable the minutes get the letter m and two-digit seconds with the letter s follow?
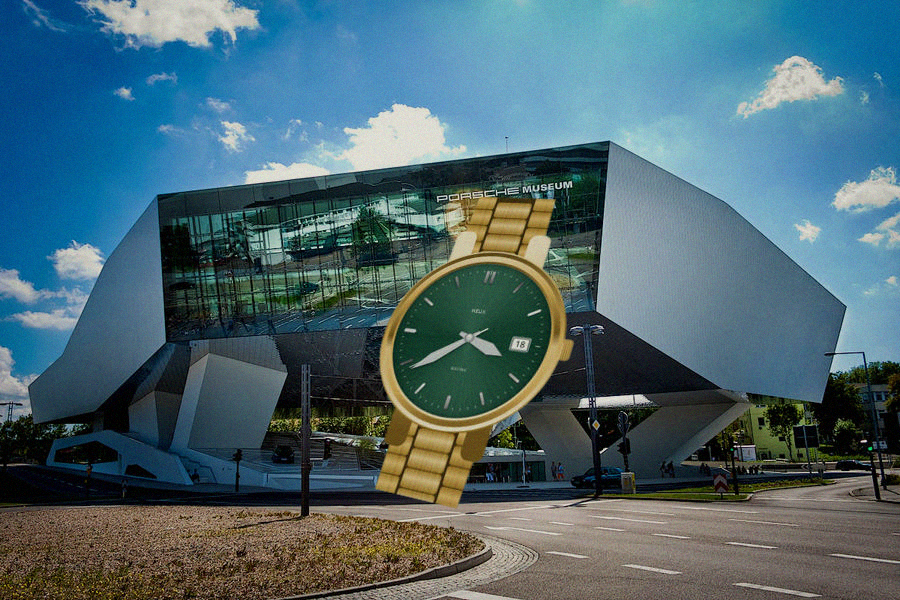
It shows 3h38m39s
